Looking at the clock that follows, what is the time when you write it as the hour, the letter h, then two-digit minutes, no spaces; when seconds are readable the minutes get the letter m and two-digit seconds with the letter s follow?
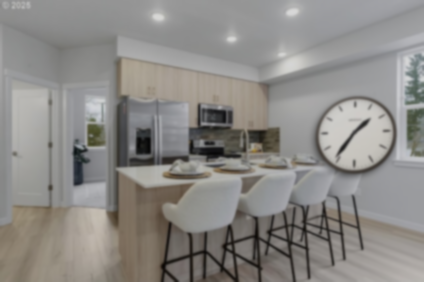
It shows 1h36
